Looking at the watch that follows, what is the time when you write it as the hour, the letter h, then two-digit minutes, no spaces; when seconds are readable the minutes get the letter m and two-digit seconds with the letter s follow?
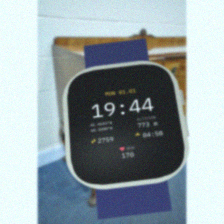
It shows 19h44
